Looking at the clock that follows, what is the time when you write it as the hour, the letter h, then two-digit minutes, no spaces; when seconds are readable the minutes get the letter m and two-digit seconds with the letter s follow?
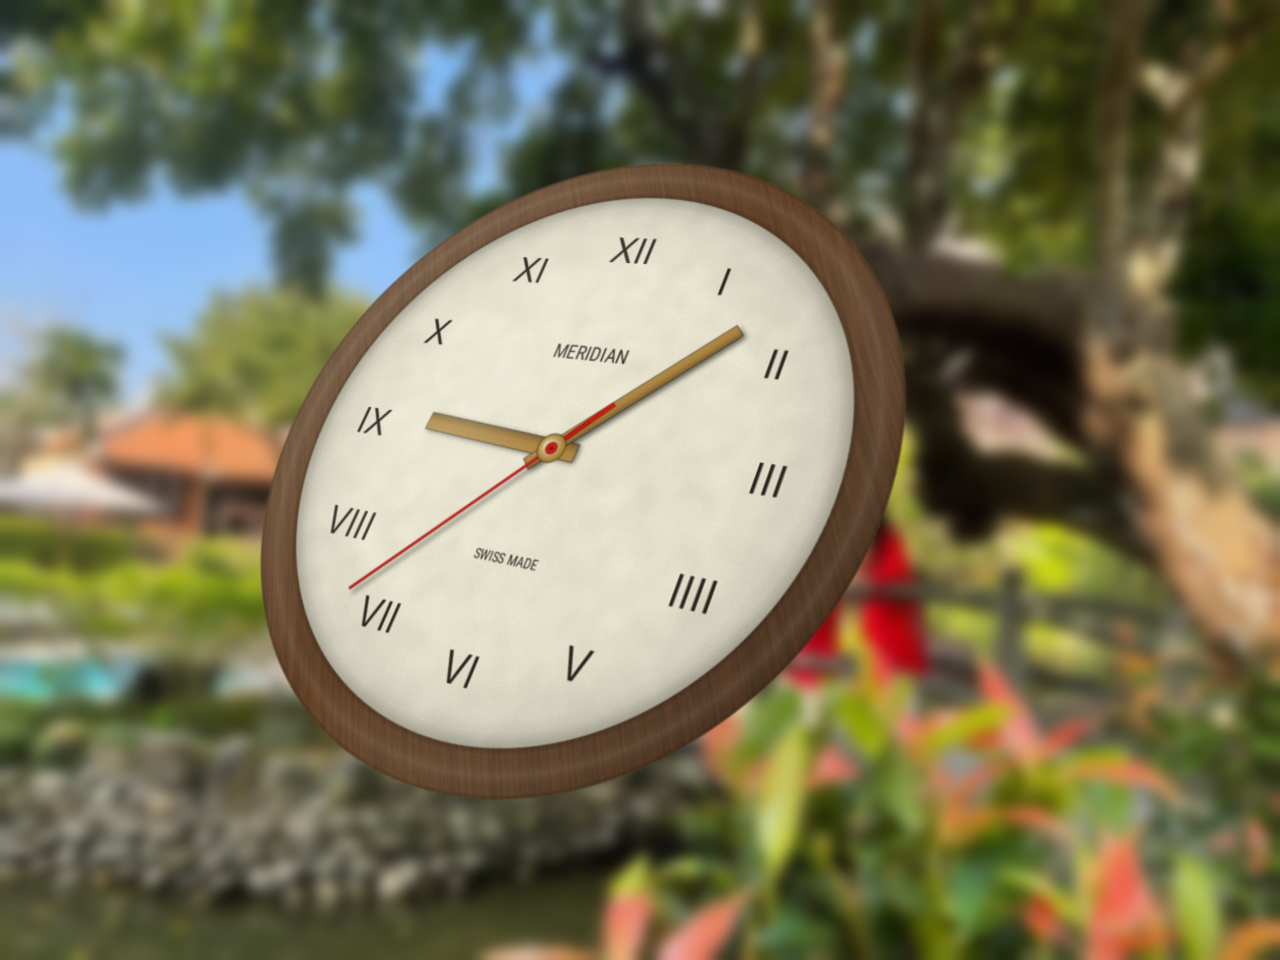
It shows 9h07m37s
